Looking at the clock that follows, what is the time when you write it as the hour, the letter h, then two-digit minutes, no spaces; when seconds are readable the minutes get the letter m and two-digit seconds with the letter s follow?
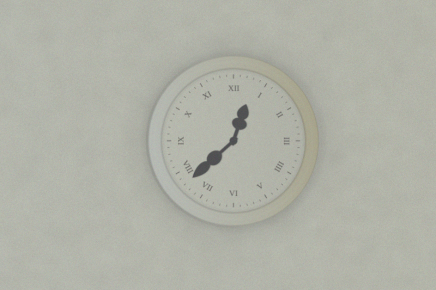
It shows 12h38
